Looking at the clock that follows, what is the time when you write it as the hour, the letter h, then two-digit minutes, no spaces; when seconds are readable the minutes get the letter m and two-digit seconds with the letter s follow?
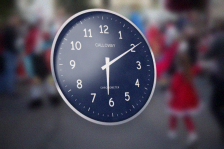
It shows 6h10
